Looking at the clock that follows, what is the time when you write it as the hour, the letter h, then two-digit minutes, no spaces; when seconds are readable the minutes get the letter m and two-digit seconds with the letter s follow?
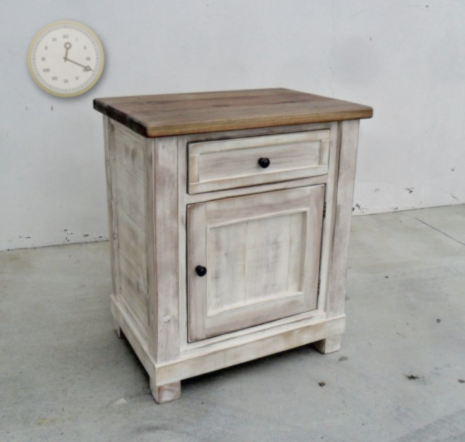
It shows 12h19
